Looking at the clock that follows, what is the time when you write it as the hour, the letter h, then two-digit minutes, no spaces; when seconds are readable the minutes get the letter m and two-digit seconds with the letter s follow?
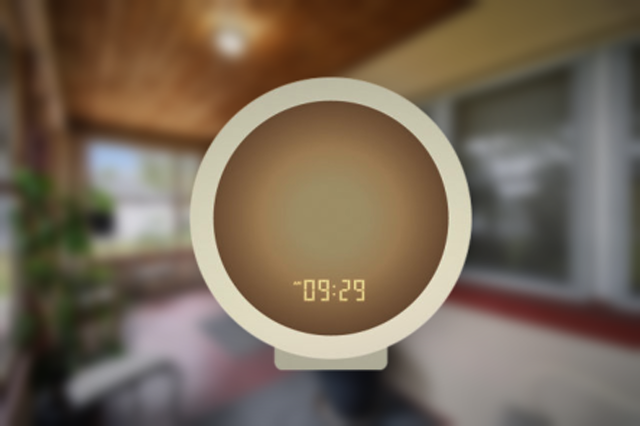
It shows 9h29
